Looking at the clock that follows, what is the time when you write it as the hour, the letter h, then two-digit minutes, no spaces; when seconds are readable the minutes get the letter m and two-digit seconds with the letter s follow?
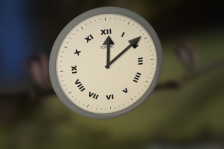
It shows 12h09
